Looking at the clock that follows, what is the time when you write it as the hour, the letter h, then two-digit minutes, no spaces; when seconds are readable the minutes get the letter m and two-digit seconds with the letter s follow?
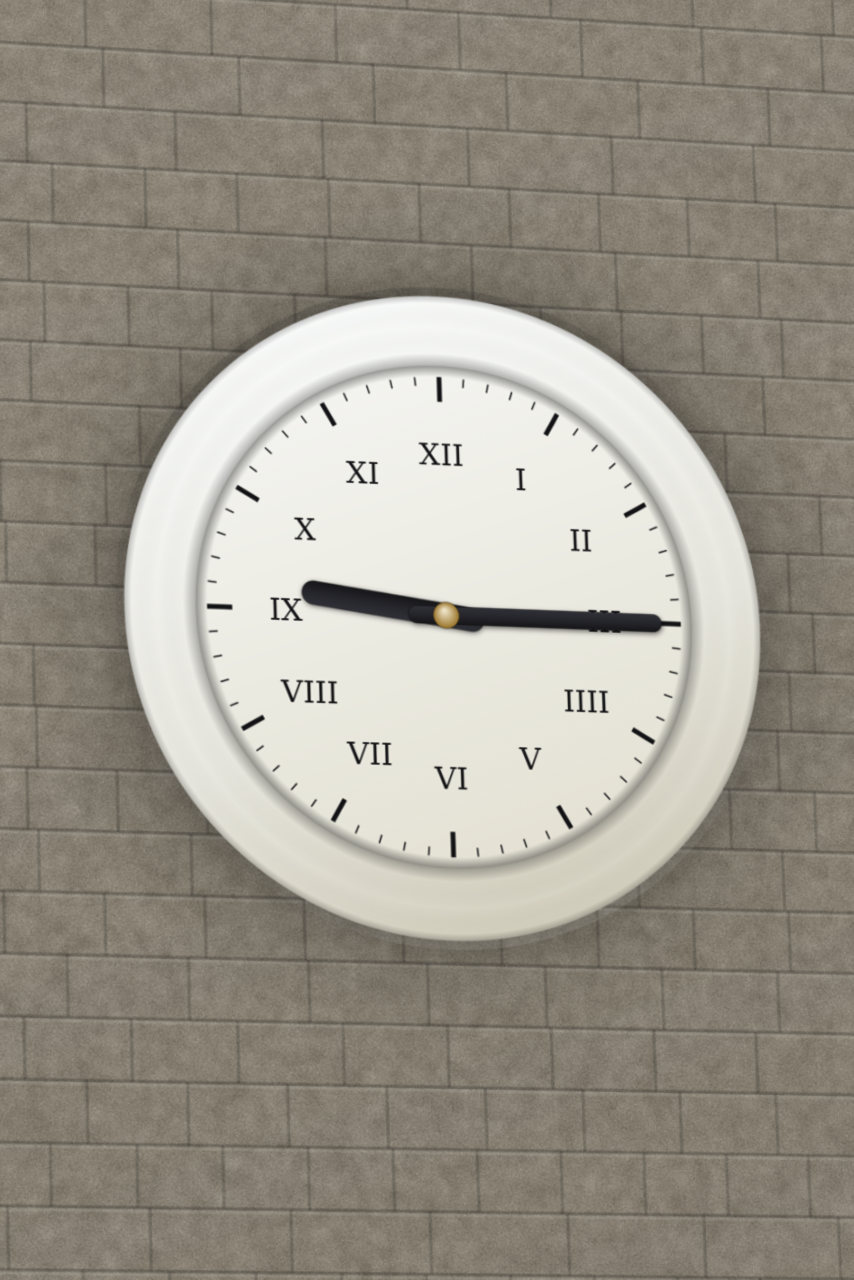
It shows 9h15
